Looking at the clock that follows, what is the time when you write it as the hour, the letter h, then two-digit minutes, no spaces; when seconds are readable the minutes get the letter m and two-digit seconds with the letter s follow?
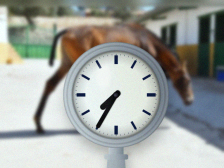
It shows 7h35
